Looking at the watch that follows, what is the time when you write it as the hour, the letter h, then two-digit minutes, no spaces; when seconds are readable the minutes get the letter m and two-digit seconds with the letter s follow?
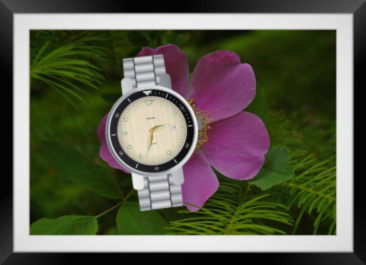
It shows 2h33
